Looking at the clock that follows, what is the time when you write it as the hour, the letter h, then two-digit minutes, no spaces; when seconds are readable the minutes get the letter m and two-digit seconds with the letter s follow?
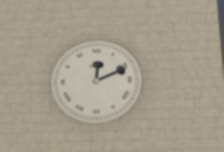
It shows 12h11
